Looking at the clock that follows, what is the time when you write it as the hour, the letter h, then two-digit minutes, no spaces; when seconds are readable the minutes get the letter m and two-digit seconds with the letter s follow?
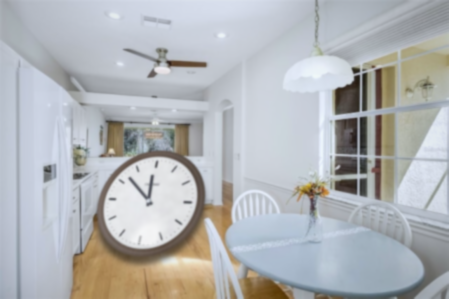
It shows 11h52
